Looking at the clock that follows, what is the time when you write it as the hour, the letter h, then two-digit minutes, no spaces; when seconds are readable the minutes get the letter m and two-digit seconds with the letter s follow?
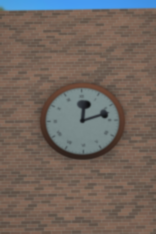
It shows 12h12
